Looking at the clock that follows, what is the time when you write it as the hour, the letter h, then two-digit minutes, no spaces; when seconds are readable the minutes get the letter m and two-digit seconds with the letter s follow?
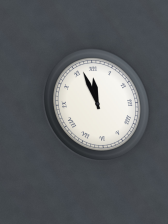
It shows 11h57
